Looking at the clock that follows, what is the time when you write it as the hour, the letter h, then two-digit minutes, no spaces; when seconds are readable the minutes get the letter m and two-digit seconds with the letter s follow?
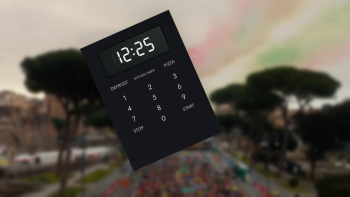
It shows 12h25
